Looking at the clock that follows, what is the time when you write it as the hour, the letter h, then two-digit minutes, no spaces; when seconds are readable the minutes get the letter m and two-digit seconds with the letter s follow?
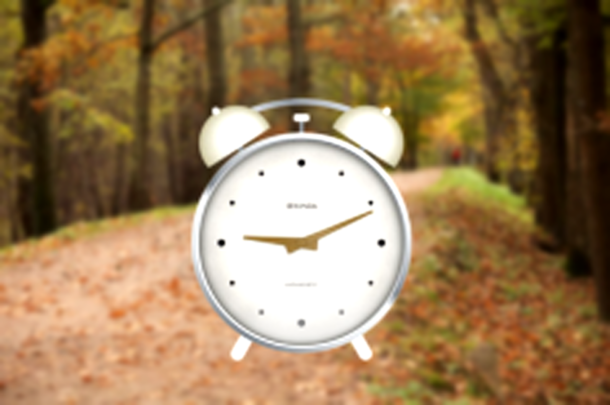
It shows 9h11
